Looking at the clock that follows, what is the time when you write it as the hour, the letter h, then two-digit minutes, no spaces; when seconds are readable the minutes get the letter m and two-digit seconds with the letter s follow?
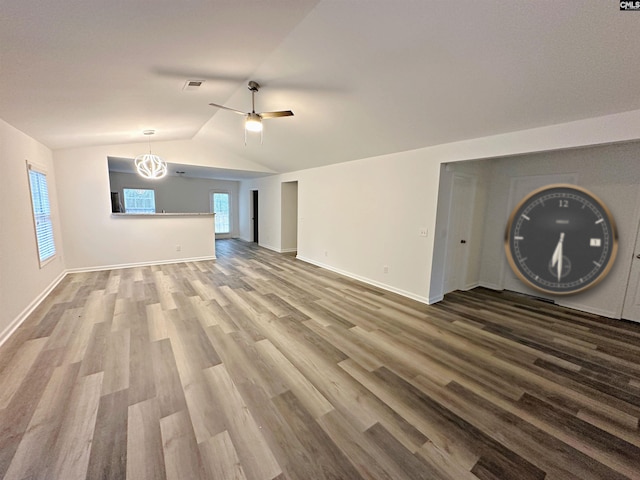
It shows 6h30
